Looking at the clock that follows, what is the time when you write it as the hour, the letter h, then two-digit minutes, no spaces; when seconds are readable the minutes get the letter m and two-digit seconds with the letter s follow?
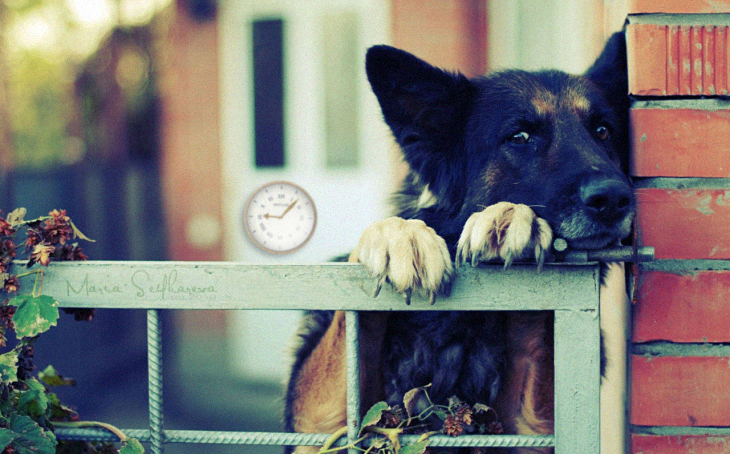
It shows 9h07
